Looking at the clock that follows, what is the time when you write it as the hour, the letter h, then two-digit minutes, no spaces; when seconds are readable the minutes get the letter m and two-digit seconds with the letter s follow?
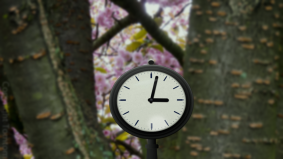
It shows 3h02
